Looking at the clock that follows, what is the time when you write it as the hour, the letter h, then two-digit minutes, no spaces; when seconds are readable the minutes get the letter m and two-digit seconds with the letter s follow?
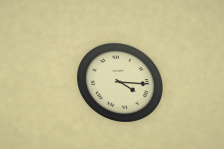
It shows 4h16
